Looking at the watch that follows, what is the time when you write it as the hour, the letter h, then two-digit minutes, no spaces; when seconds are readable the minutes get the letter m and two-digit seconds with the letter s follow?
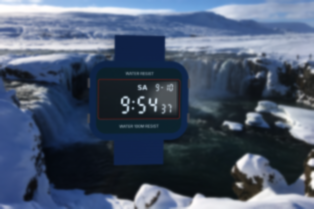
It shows 9h54
